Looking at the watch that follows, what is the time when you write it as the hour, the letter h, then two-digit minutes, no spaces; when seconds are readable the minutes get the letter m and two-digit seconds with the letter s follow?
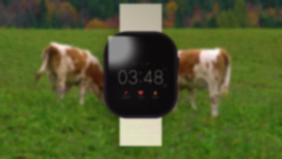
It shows 3h48
